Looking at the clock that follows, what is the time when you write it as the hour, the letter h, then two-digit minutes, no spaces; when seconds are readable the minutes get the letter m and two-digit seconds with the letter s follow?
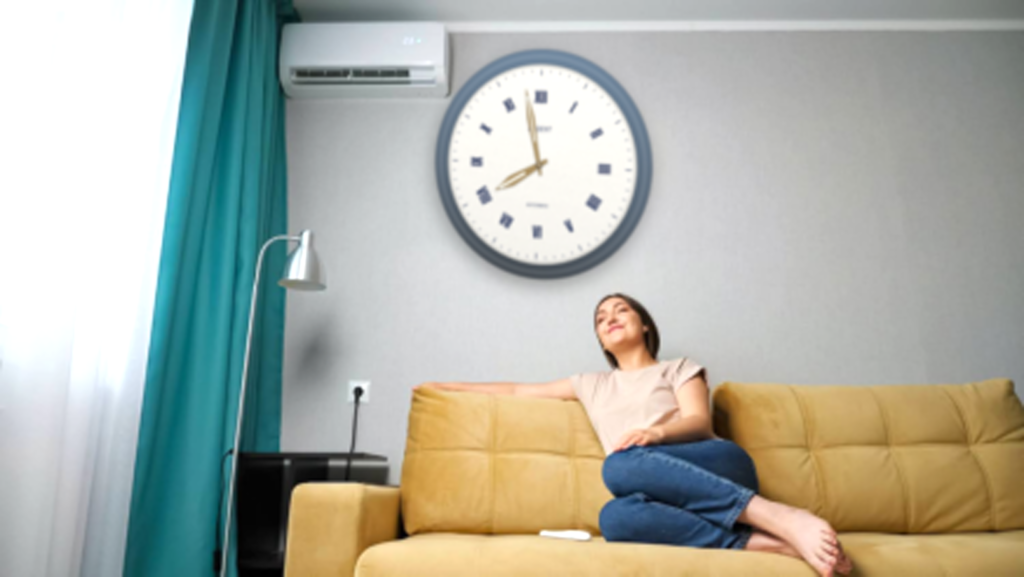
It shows 7h58
